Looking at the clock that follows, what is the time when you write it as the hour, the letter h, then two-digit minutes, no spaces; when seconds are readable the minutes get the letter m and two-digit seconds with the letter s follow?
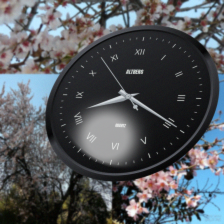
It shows 8h19m53s
